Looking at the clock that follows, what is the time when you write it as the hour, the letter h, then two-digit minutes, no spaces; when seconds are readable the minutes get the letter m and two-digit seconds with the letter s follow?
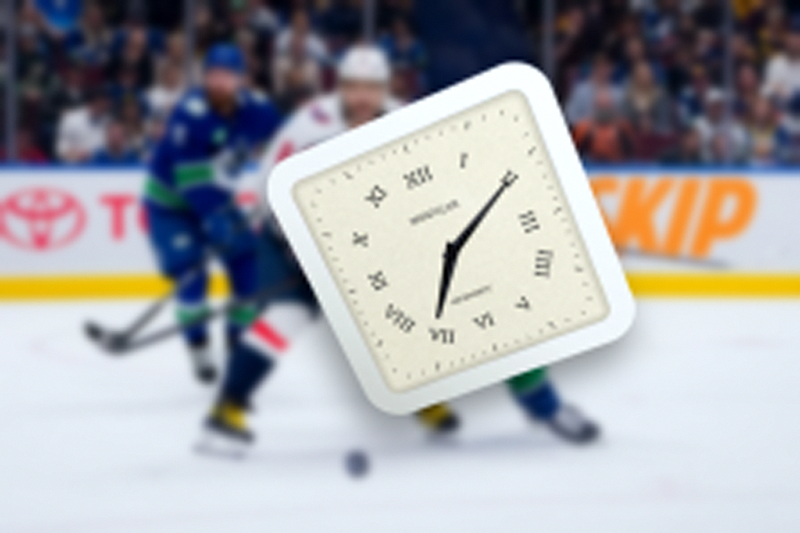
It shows 7h10
